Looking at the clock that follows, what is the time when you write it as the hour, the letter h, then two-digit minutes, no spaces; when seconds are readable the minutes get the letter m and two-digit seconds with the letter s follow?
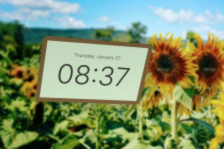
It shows 8h37
